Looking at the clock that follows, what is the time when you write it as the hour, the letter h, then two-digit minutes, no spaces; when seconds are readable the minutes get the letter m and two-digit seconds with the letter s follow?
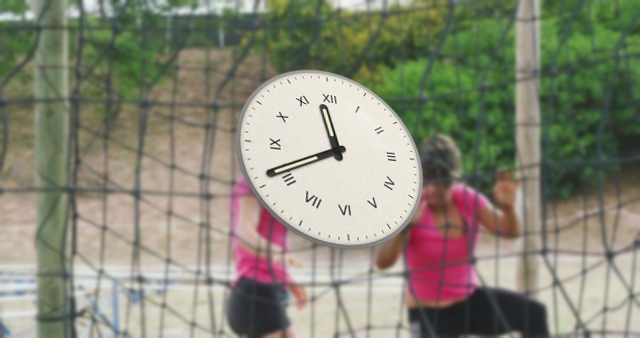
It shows 11h41
